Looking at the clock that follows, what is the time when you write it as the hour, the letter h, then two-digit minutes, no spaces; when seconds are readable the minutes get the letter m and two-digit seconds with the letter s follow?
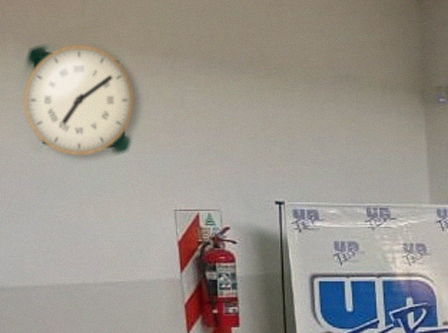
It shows 7h09
